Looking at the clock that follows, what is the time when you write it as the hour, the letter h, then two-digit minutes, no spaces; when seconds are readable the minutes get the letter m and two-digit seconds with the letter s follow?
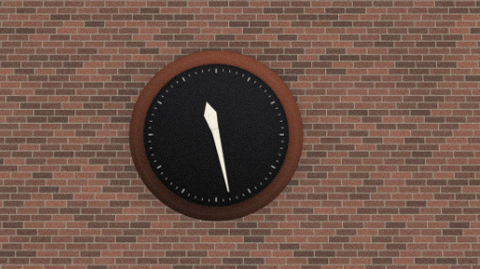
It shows 11h28
